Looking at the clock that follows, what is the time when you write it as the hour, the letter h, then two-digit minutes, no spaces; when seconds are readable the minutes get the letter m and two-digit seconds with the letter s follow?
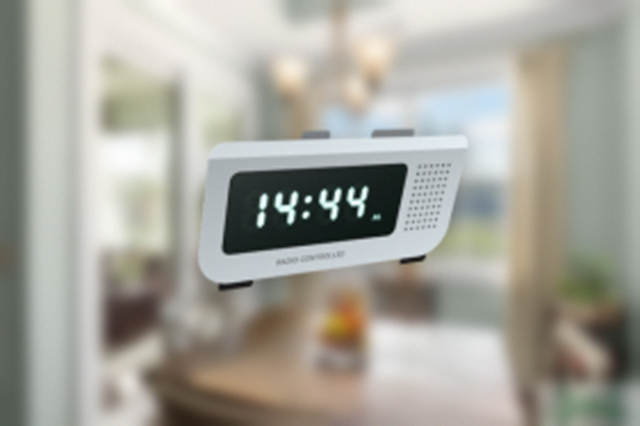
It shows 14h44
